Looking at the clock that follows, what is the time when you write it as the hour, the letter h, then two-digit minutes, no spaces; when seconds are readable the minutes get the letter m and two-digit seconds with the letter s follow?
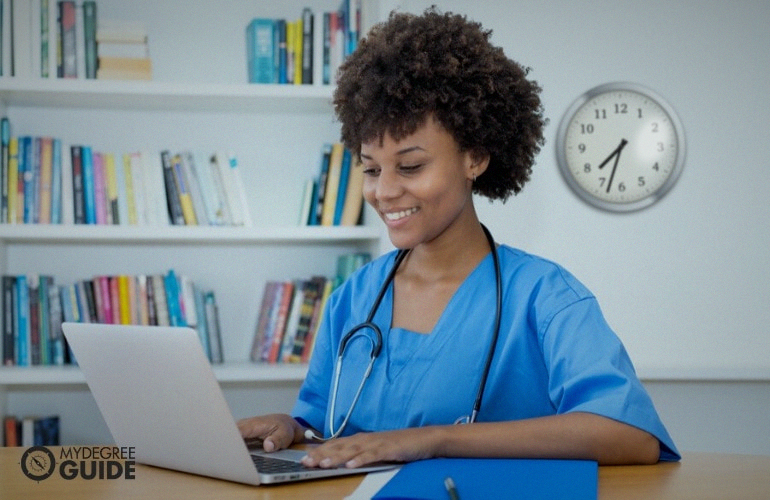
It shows 7h33
